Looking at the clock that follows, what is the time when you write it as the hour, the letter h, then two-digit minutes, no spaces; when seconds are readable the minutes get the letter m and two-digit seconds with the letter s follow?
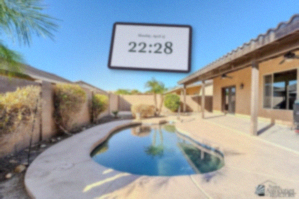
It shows 22h28
